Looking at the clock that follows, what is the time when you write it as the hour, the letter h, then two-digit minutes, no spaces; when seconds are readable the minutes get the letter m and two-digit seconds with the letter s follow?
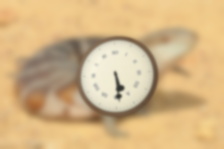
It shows 5h29
